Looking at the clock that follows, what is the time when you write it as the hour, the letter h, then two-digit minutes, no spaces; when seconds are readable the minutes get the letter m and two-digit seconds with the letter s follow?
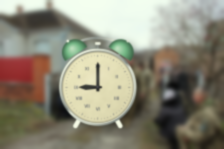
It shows 9h00
